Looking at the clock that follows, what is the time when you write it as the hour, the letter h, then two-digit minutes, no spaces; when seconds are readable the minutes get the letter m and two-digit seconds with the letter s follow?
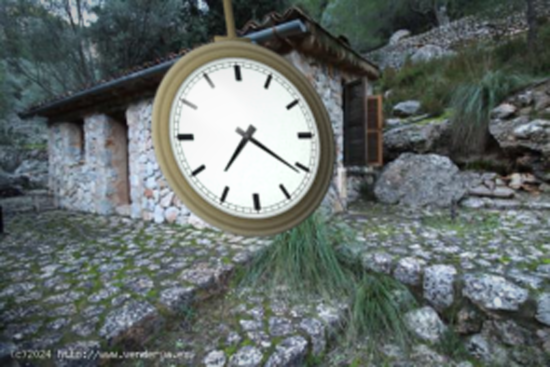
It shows 7h21
